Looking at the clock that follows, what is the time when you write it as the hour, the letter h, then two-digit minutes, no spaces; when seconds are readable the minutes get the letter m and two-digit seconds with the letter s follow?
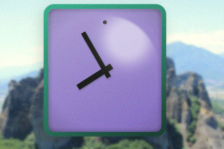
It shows 7h55
